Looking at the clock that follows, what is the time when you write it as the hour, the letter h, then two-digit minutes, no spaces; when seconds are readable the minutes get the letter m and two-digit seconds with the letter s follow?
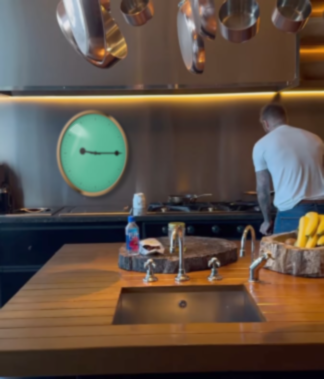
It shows 9h15
